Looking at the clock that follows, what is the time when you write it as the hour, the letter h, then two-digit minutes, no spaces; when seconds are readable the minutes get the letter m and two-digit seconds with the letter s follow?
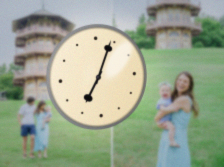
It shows 7h04
